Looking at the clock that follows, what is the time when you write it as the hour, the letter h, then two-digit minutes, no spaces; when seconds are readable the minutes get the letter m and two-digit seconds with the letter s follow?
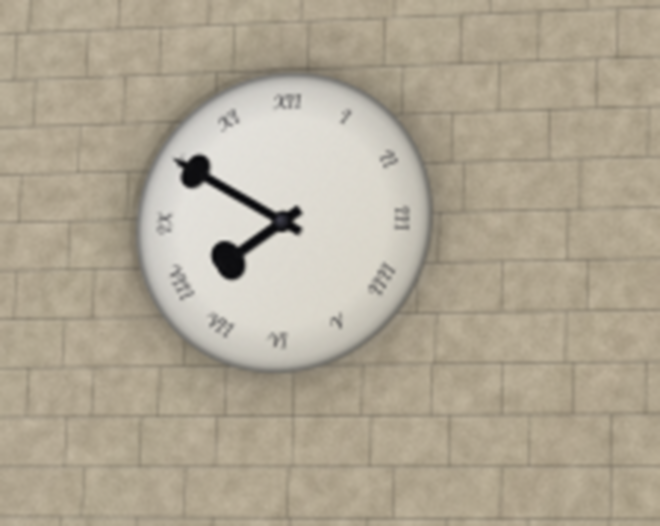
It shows 7h50
